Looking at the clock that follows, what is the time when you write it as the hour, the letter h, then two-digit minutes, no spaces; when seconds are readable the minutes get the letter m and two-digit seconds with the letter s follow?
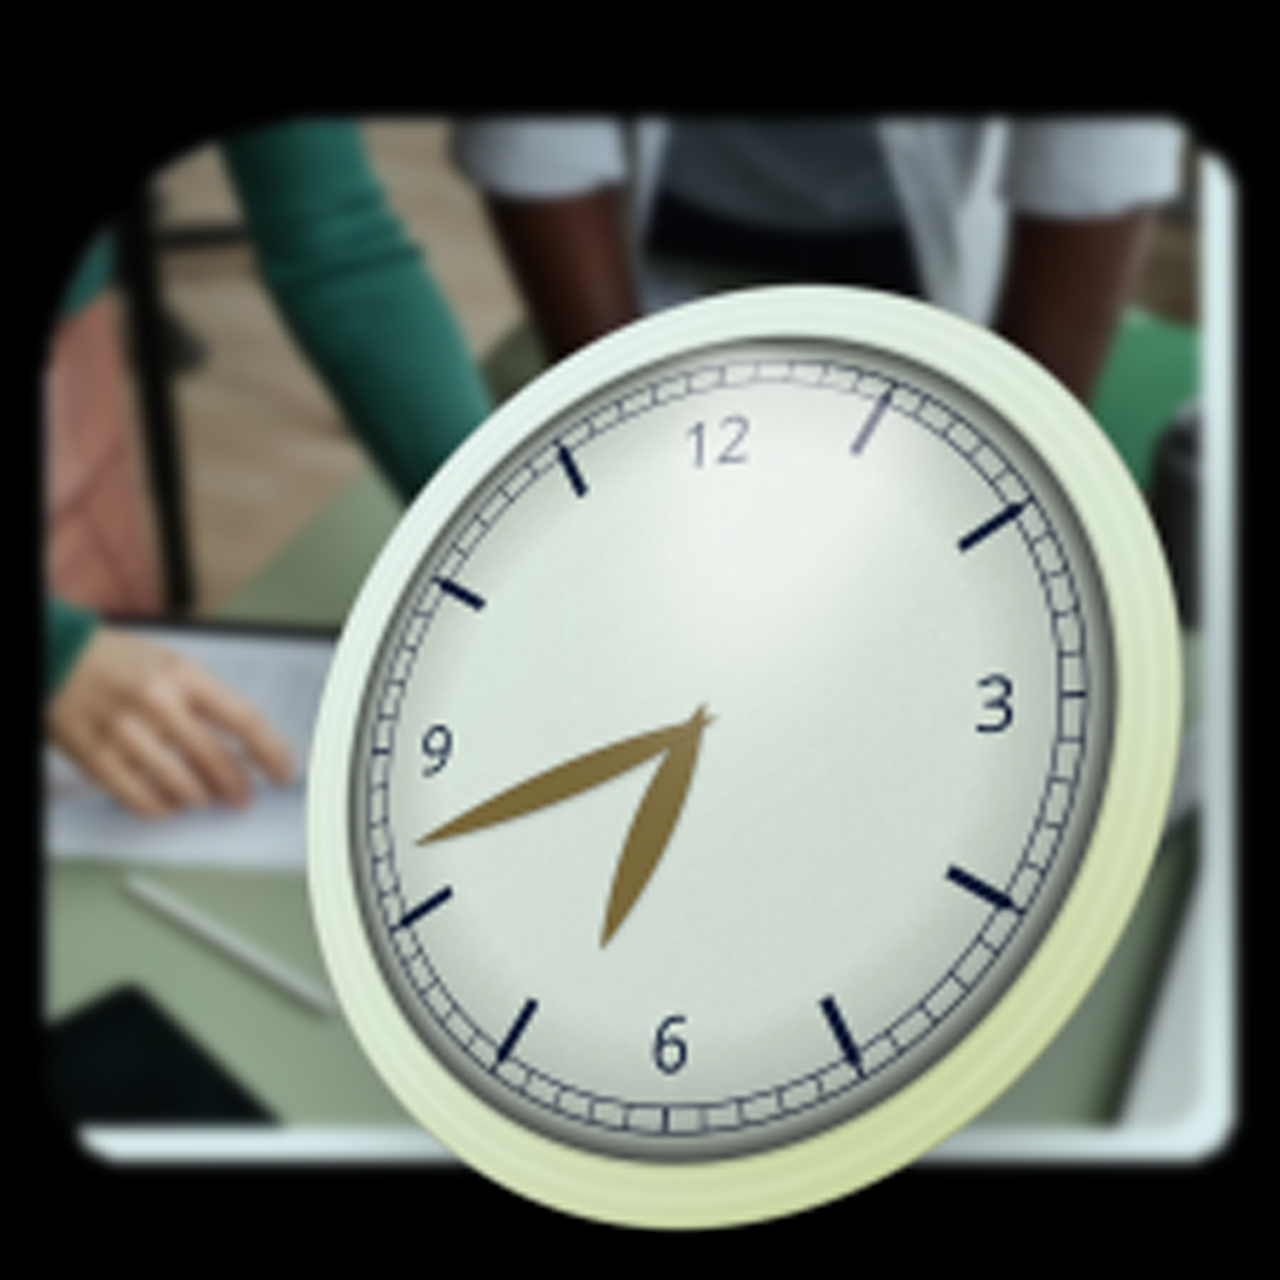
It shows 6h42
